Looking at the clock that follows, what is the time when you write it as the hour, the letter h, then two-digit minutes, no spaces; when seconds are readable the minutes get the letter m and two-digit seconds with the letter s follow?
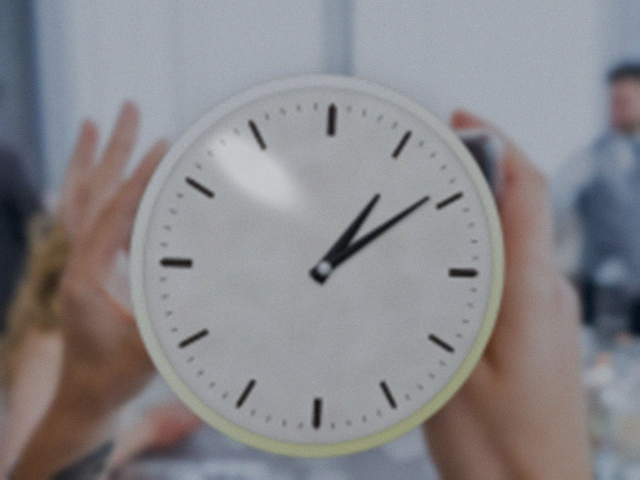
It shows 1h09
